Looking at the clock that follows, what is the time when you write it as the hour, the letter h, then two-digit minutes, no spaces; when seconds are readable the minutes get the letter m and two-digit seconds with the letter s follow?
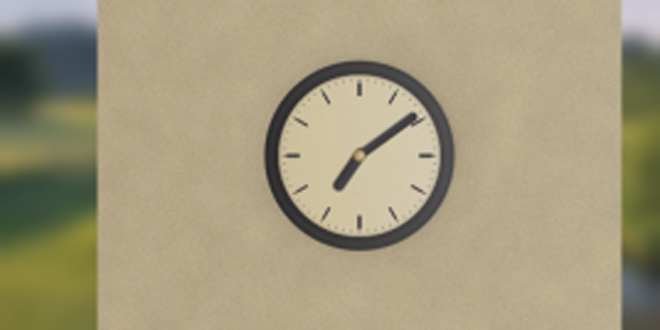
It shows 7h09
